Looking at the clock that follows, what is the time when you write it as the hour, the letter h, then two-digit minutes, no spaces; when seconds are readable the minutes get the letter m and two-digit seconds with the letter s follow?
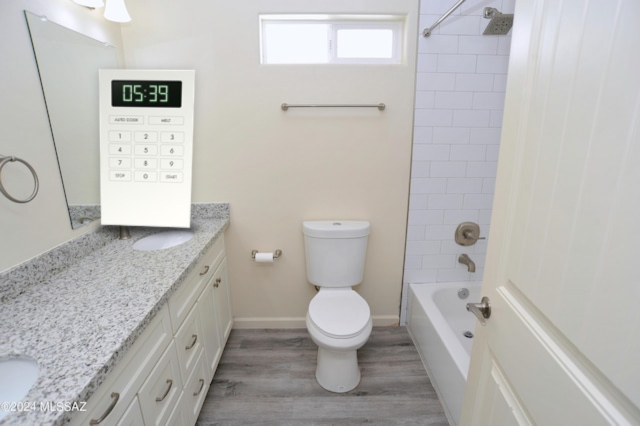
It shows 5h39
